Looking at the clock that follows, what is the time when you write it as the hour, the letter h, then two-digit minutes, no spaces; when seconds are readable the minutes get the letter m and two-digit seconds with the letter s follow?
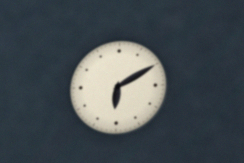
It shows 6h10
